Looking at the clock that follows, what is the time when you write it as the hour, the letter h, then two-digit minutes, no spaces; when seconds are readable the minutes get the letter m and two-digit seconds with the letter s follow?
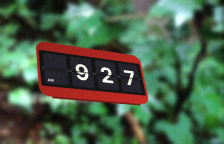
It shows 9h27
